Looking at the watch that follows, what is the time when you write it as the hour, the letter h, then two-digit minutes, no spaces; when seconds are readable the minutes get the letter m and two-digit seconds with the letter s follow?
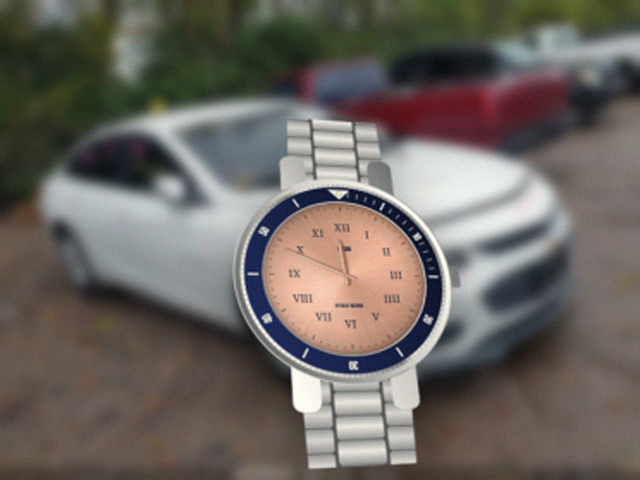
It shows 11h49
